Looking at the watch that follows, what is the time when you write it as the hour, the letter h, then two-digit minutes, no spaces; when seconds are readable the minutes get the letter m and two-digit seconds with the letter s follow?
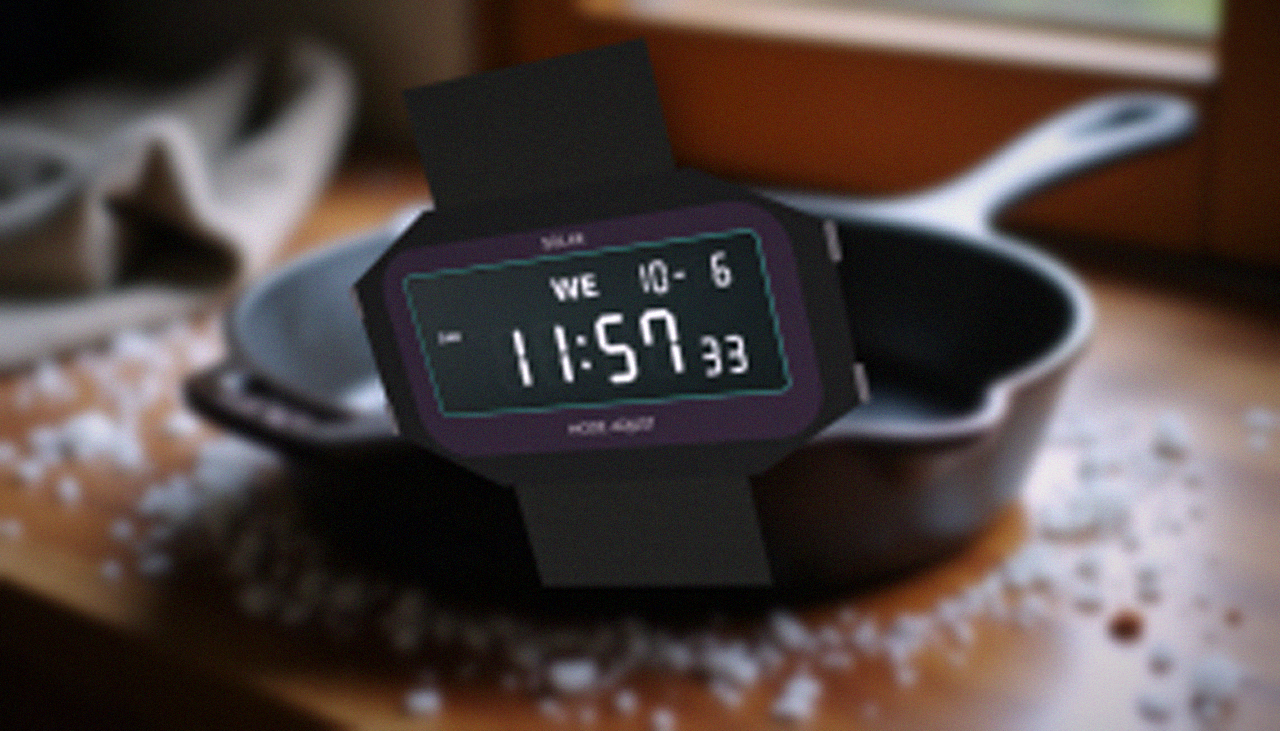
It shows 11h57m33s
